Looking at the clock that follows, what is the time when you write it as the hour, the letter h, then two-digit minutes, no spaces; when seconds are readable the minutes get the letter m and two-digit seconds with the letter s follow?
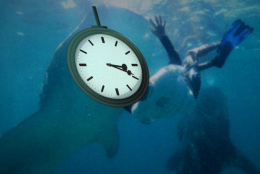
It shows 3h19
